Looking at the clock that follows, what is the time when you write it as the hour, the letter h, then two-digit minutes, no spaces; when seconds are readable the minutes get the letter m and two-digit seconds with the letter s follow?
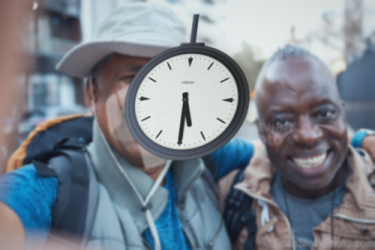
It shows 5h30
